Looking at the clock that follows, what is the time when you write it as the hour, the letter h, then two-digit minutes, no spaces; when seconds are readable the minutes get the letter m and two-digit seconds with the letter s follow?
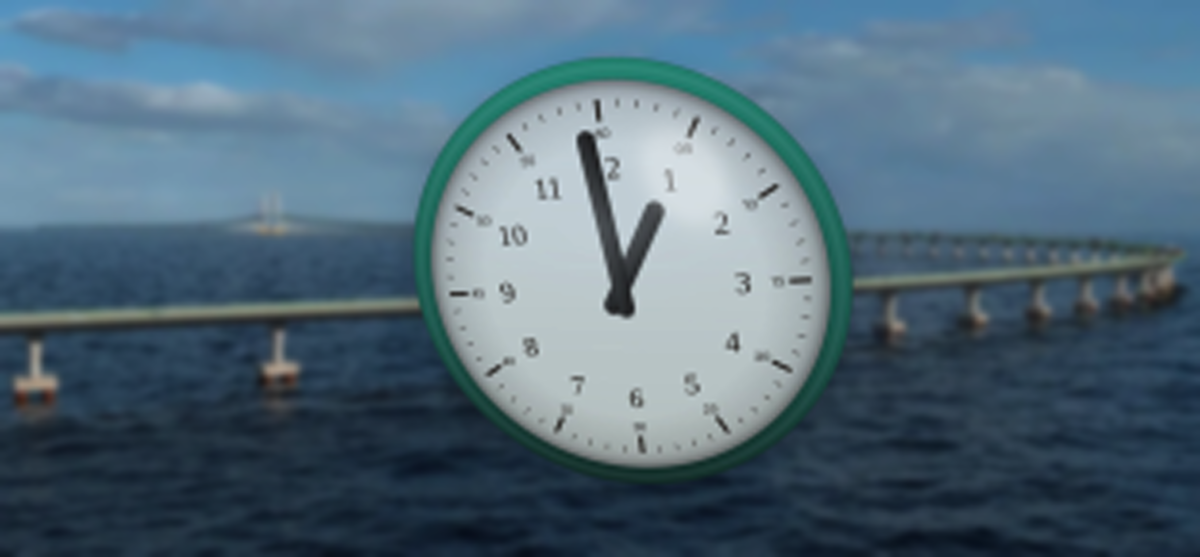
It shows 12h59
